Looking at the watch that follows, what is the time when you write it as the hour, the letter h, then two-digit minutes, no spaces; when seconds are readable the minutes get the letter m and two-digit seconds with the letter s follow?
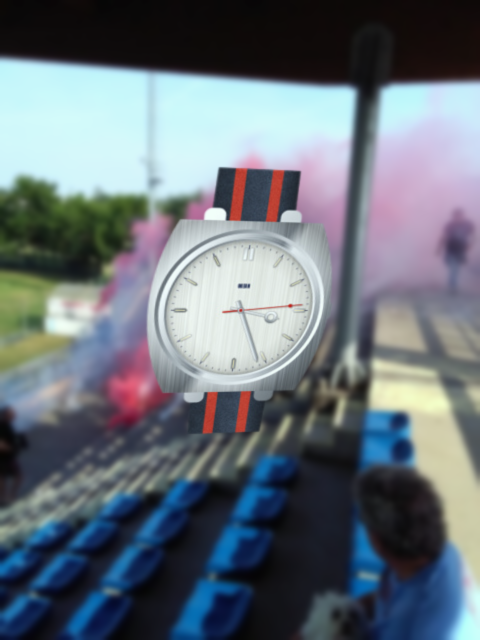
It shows 3h26m14s
